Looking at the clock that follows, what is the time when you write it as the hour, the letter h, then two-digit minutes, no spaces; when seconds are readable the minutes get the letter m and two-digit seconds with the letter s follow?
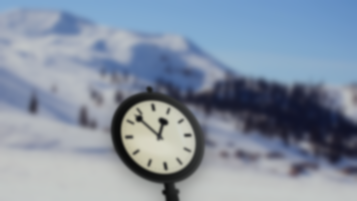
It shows 12h53
